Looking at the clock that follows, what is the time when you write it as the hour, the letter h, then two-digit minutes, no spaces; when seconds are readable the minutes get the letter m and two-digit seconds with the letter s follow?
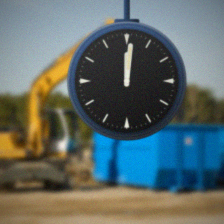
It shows 12h01
